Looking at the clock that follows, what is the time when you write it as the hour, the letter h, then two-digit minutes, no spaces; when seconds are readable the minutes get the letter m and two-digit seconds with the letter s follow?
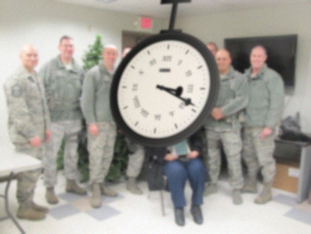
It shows 3h19
